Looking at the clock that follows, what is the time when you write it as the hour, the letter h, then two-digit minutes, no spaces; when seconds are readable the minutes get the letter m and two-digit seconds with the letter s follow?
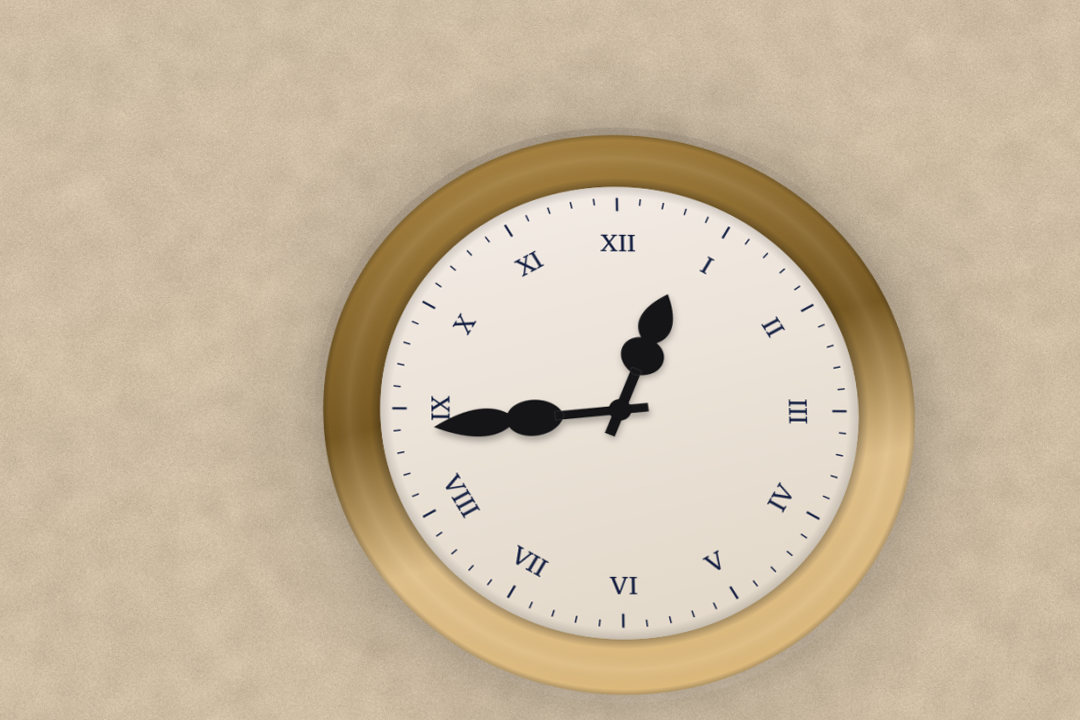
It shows 12h44
